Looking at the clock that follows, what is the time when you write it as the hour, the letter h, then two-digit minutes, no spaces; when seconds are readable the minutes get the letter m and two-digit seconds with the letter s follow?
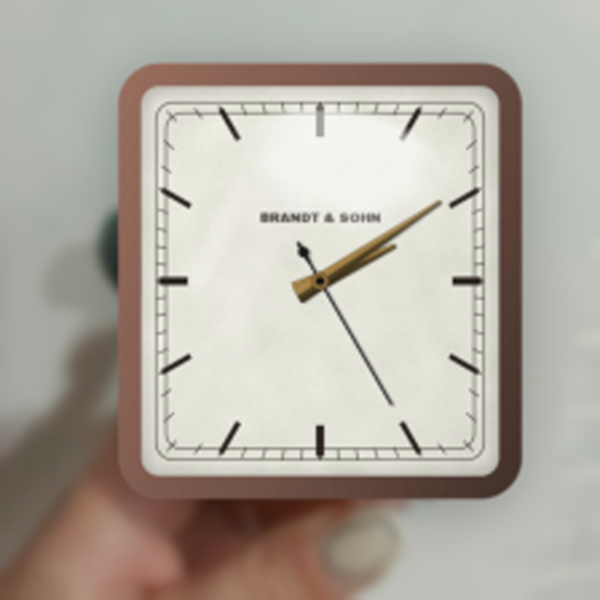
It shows 2h09m25s
